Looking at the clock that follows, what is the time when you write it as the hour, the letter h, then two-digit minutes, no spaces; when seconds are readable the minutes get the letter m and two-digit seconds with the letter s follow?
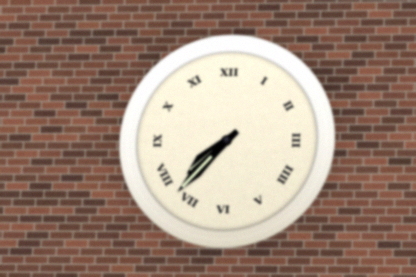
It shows 7h37
